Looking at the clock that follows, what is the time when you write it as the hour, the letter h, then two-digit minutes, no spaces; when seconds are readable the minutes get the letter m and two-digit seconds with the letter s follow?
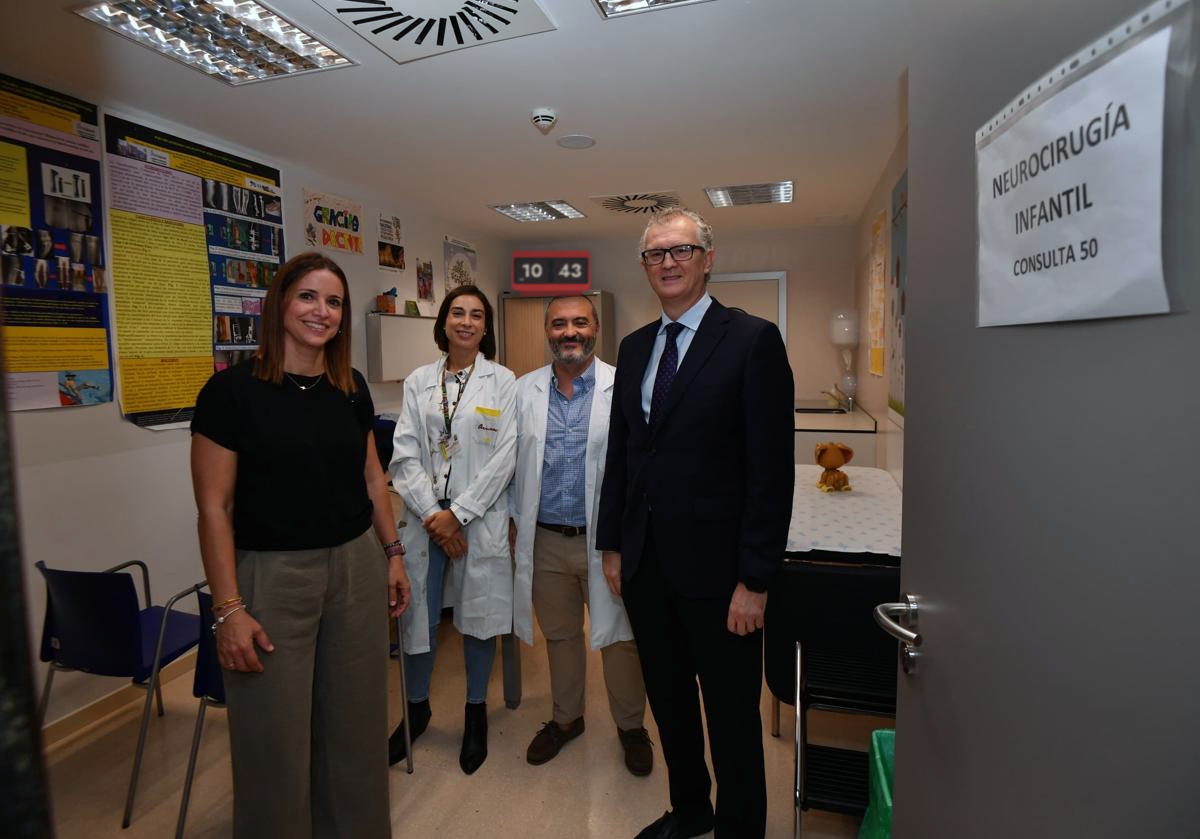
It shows 10h43
